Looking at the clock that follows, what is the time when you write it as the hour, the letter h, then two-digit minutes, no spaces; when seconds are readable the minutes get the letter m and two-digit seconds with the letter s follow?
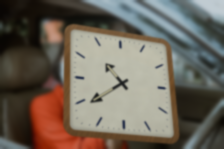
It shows 10h39
